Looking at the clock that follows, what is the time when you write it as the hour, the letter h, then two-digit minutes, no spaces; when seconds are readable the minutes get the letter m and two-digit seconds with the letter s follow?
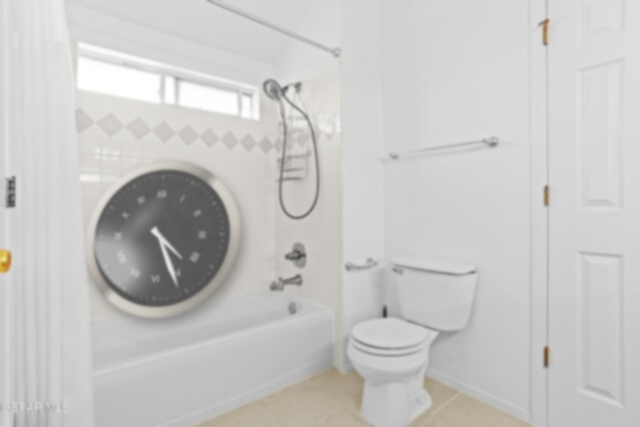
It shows 4h26
